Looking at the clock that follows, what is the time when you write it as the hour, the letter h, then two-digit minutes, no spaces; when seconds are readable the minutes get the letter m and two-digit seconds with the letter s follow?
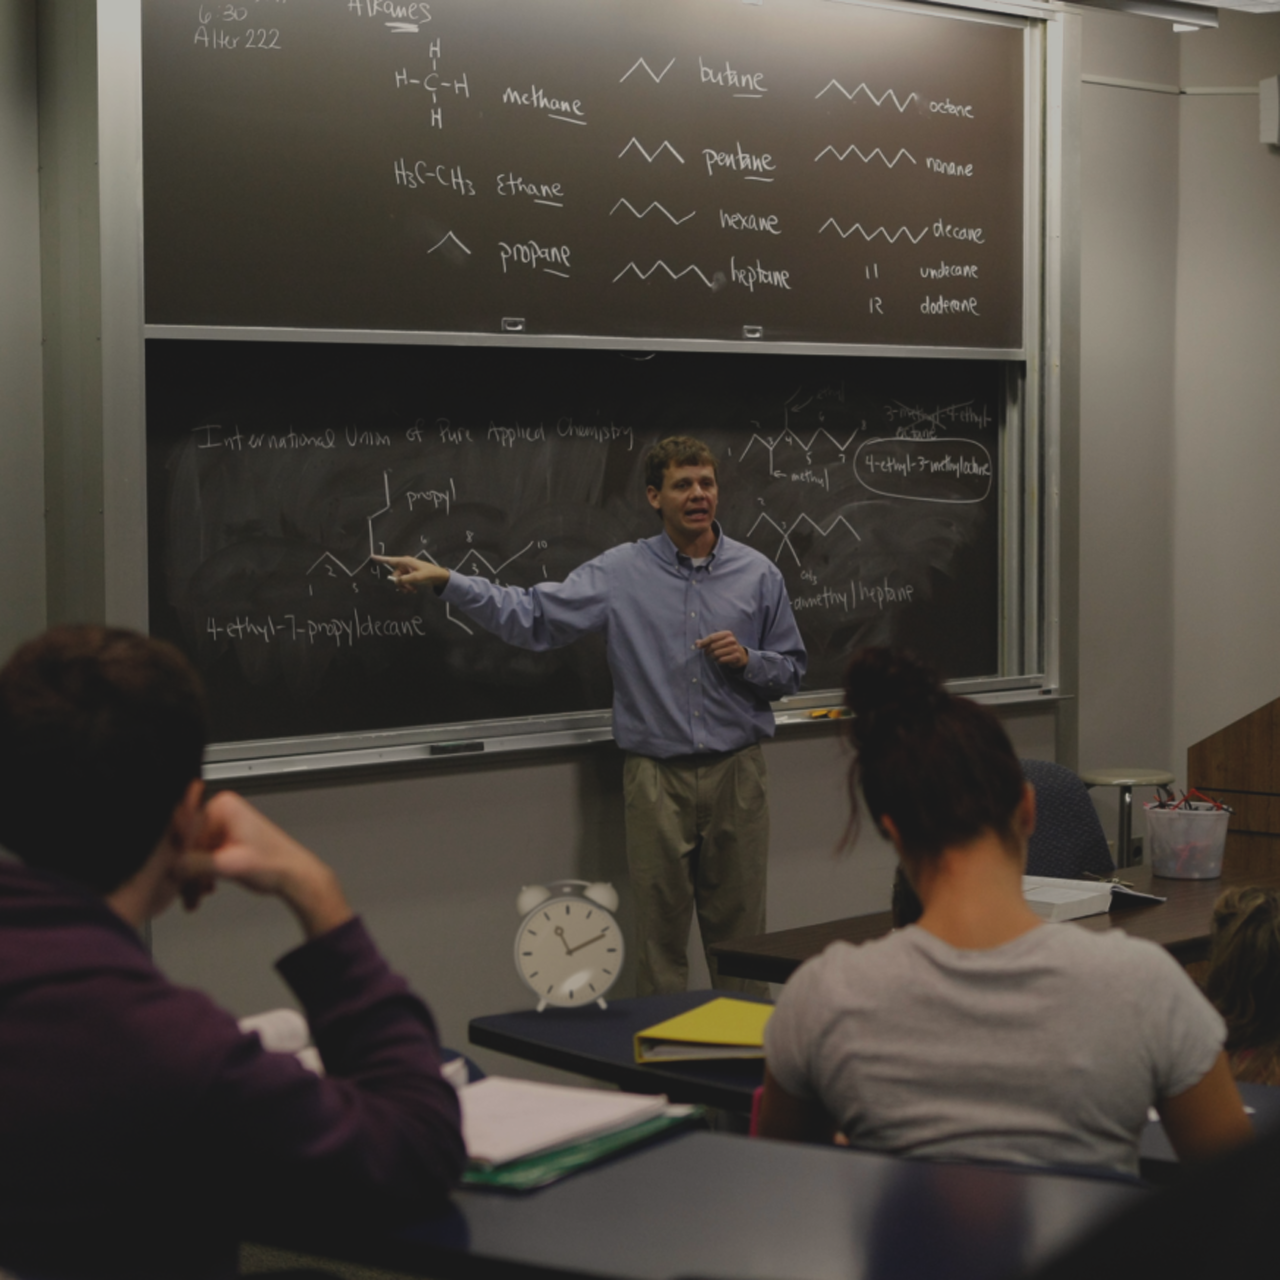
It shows 11h11
